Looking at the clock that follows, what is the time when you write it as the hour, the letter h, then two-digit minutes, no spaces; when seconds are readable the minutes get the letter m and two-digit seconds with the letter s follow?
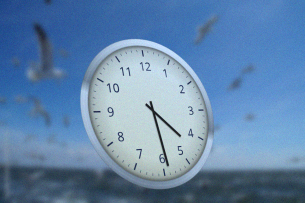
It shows 4h29
